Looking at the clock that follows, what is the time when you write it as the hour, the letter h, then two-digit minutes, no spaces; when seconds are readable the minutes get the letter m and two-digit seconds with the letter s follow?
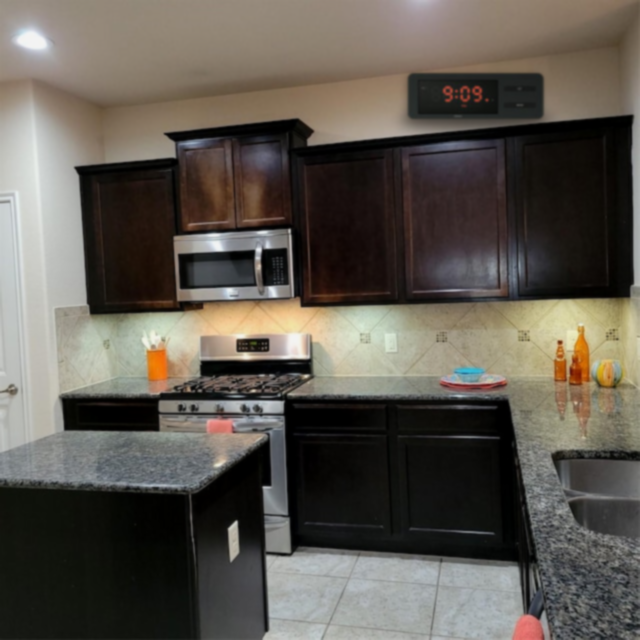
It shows 9h09
